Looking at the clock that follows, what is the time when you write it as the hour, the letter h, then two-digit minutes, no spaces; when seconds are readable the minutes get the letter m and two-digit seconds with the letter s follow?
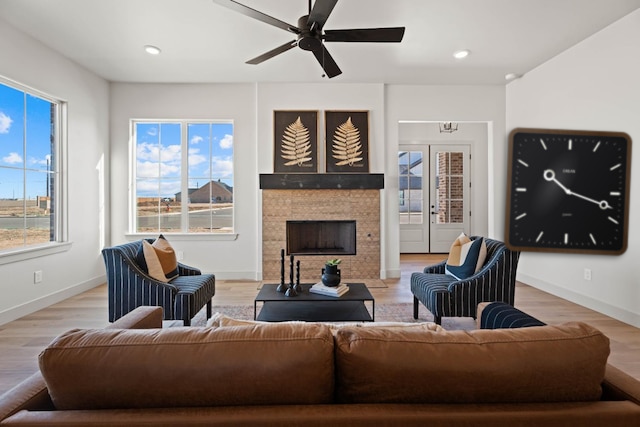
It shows 10h18
